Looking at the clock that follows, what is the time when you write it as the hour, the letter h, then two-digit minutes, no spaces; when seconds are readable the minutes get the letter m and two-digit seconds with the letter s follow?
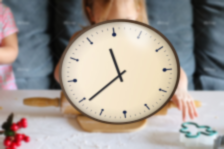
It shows 11h39
